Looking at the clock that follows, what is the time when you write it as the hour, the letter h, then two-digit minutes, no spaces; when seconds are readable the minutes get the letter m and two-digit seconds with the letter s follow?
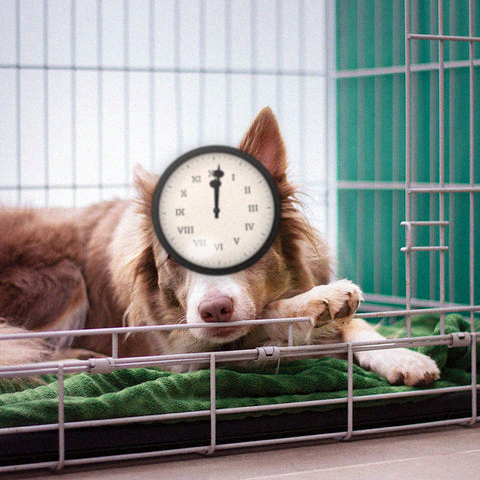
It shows 12h01
